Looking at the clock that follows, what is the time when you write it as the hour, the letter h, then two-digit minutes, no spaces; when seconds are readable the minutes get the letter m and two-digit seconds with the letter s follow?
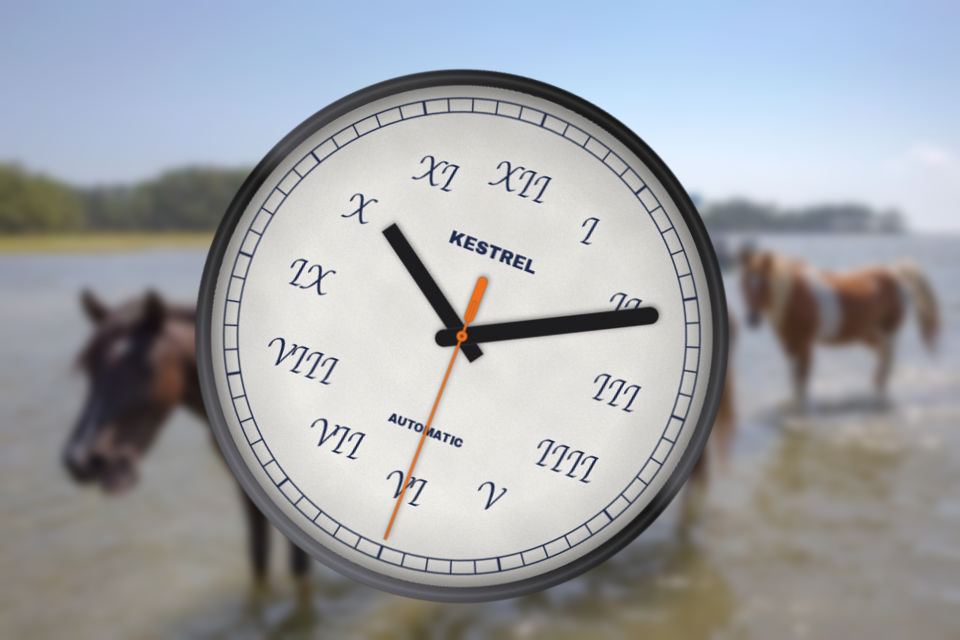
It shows 10h10m30s
